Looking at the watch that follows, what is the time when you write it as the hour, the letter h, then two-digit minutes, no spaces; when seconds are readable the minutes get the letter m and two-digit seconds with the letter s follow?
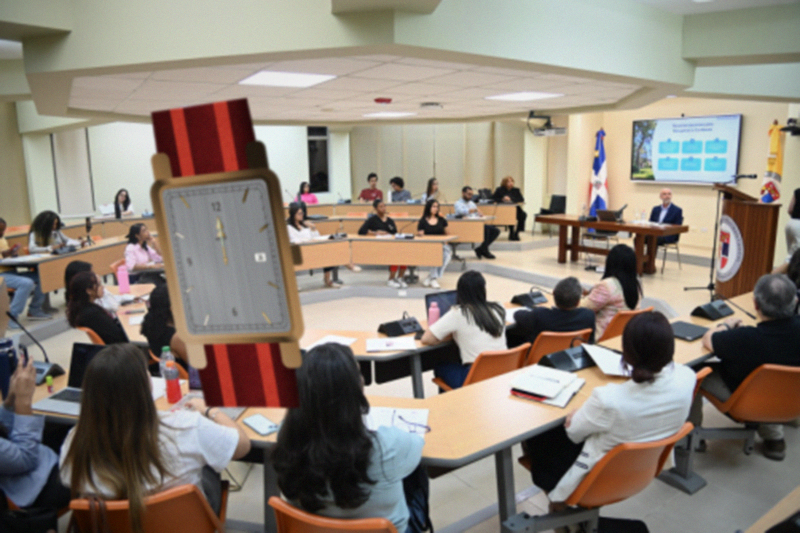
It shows 12h00
